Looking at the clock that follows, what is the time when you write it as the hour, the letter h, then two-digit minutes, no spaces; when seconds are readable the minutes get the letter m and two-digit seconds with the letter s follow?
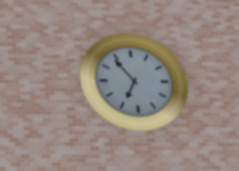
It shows 6h54
